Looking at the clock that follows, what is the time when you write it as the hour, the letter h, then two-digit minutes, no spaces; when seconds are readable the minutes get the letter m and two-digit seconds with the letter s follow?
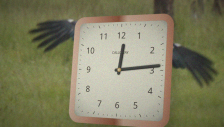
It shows 12h14
